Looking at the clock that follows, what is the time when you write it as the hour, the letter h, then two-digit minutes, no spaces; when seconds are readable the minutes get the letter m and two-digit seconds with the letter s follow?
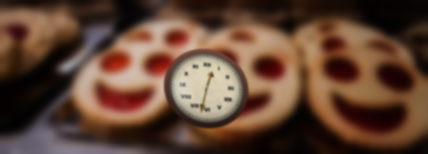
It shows 12h32
